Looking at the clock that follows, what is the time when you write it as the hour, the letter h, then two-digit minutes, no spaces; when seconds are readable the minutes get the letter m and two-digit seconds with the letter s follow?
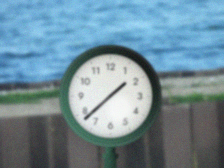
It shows 1h38
